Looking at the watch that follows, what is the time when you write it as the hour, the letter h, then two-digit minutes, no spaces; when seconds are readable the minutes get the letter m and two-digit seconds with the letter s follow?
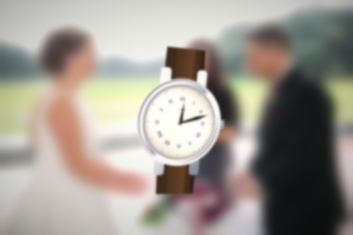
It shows 12h12
